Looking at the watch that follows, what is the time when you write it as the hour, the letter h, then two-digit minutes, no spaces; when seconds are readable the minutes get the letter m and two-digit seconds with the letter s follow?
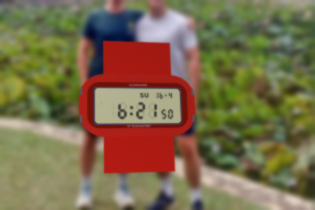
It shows 6h21m50s
